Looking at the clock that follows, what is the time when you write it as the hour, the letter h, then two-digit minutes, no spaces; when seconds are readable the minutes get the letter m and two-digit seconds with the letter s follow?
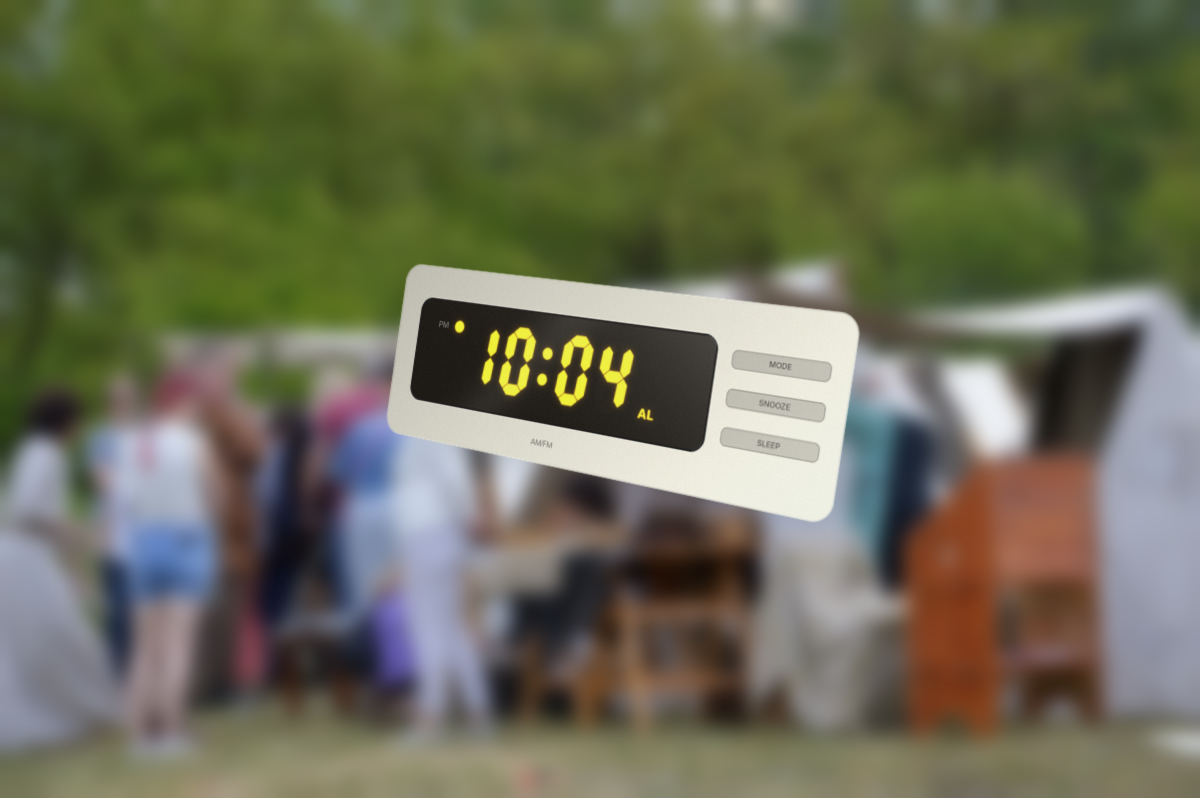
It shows 10h04
